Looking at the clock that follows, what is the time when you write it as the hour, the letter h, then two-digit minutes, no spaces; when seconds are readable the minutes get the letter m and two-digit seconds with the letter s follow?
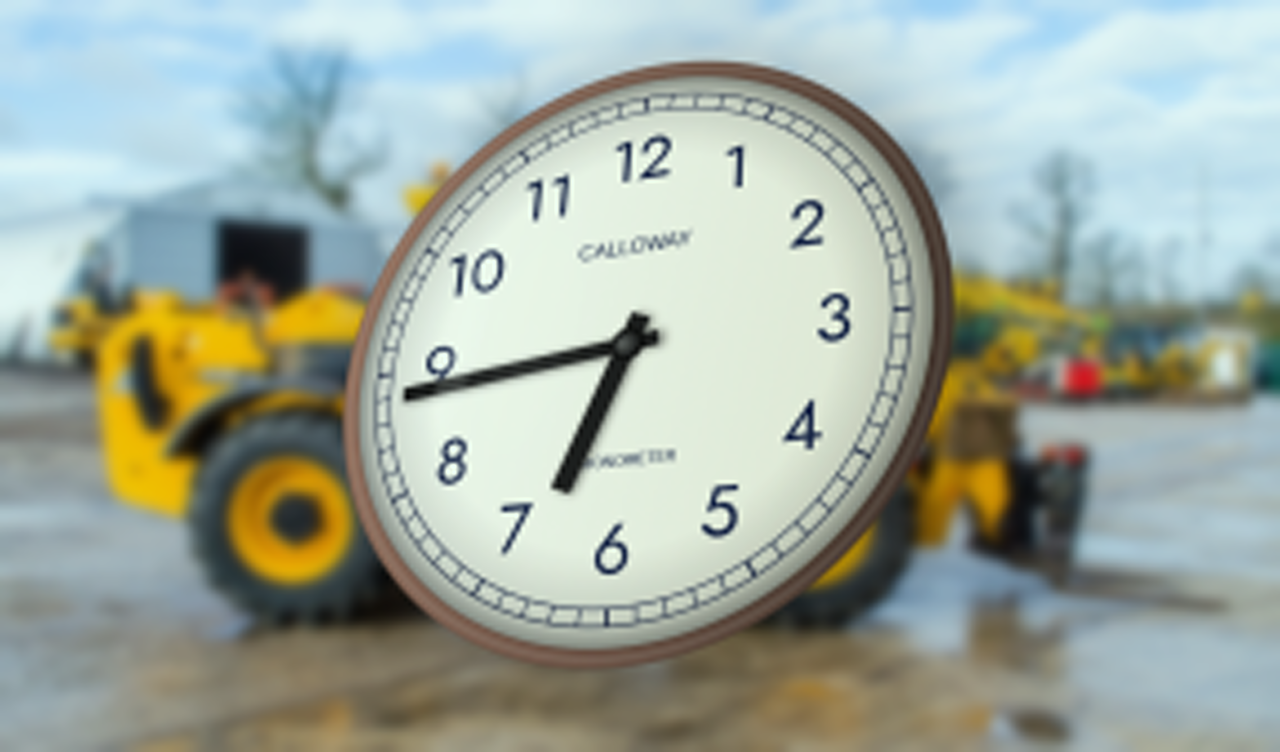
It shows 6h44
